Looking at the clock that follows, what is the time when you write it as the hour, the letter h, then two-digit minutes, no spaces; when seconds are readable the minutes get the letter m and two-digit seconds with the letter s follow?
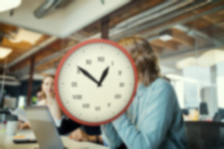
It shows 12h51
